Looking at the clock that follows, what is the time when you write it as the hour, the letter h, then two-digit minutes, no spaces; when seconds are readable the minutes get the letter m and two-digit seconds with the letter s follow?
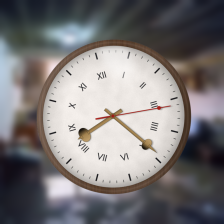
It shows 8h24m16s
